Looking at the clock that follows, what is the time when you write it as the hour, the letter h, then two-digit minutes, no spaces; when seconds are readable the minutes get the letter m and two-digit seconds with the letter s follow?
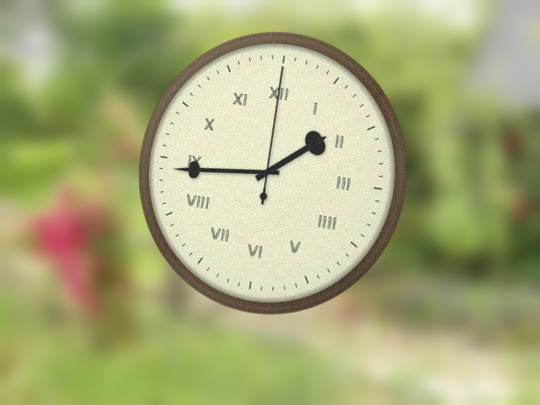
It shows 1h44m00s
